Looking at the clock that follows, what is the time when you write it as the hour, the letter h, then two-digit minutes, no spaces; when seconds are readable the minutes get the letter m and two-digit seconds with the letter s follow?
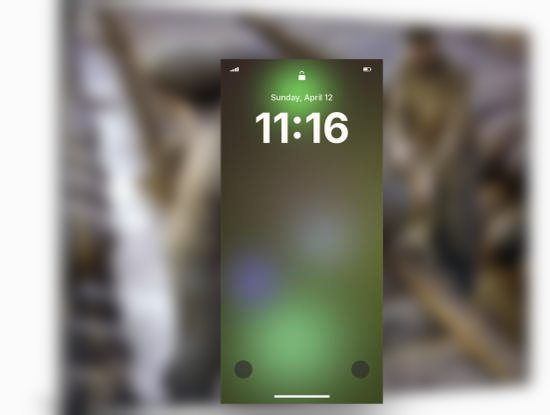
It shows 11h16
